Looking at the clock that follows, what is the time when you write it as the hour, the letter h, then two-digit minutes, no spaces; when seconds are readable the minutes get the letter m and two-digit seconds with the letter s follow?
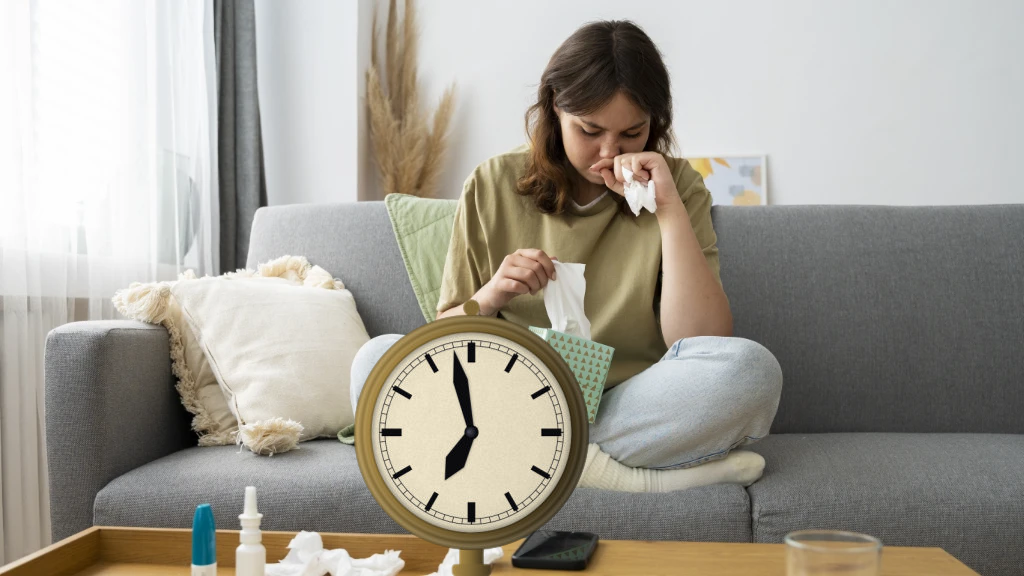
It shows 6h58
